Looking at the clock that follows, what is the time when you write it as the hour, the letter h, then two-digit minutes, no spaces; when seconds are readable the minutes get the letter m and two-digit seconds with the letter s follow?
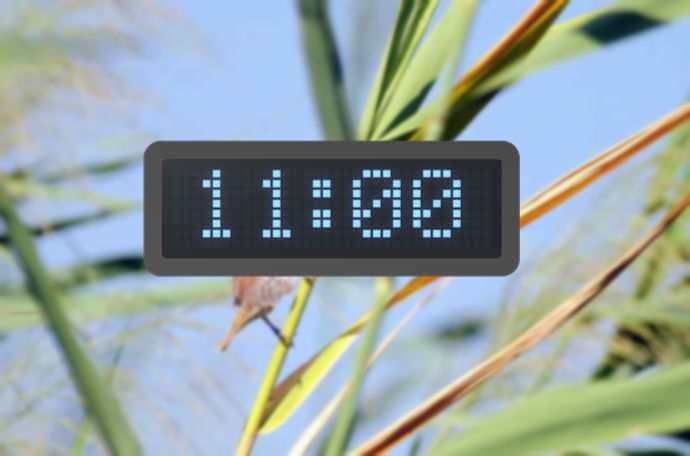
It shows 11h00
